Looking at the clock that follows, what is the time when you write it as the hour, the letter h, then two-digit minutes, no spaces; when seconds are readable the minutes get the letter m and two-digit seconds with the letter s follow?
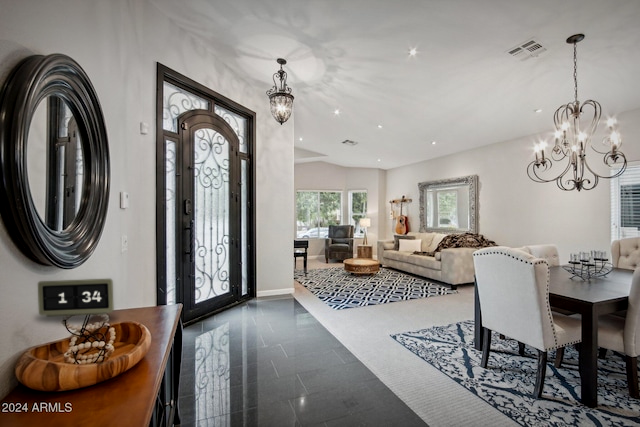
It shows 1h34
